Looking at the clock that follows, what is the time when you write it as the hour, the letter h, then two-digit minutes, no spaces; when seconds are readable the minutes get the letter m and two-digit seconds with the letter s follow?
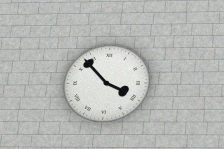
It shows 3h53
